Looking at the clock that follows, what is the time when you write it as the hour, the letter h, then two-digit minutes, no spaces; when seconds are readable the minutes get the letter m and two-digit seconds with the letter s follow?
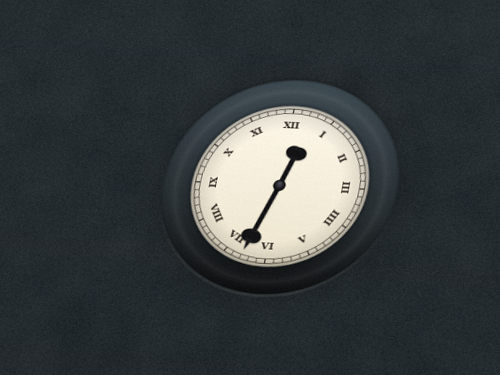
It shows 12h33
